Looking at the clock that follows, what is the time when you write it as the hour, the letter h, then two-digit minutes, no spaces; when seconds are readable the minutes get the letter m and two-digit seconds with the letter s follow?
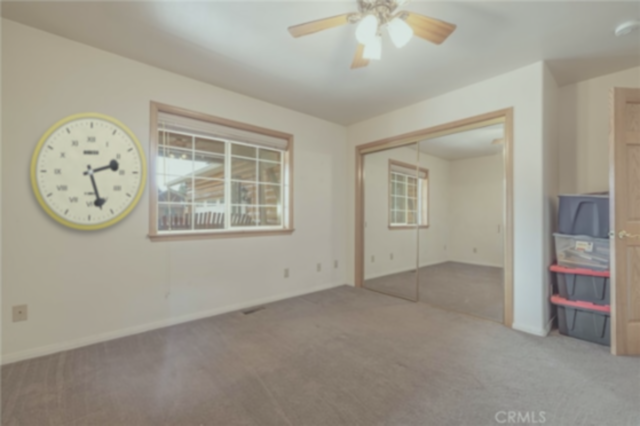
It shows 2h27
